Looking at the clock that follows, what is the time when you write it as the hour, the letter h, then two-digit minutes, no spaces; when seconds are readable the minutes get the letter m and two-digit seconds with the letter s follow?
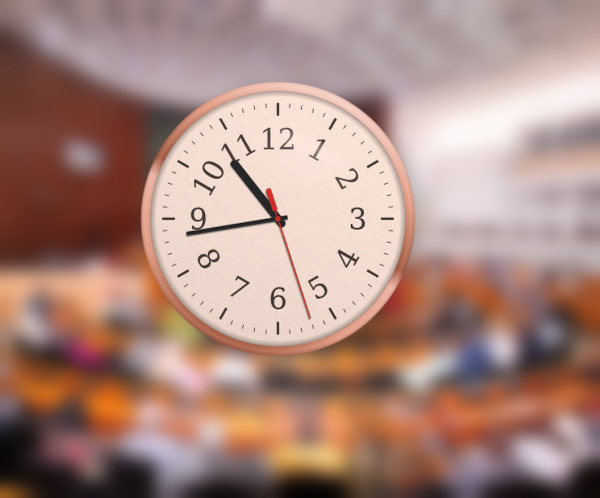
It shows 10h43m27s
